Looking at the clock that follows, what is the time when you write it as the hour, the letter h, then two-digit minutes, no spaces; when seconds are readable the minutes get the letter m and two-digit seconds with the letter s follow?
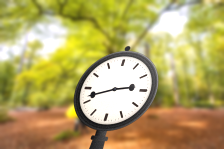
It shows 2h42
